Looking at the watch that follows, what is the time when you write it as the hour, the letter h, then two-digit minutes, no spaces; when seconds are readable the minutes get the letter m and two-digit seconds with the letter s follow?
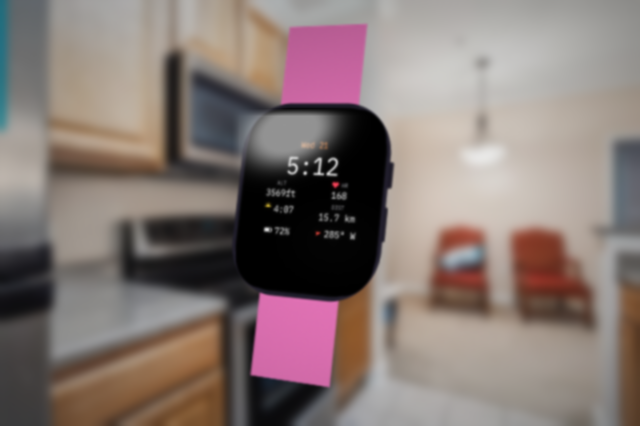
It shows 5h12
